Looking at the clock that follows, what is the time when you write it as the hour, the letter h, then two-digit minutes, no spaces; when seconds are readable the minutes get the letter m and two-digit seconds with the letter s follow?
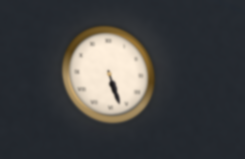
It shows 5h27
